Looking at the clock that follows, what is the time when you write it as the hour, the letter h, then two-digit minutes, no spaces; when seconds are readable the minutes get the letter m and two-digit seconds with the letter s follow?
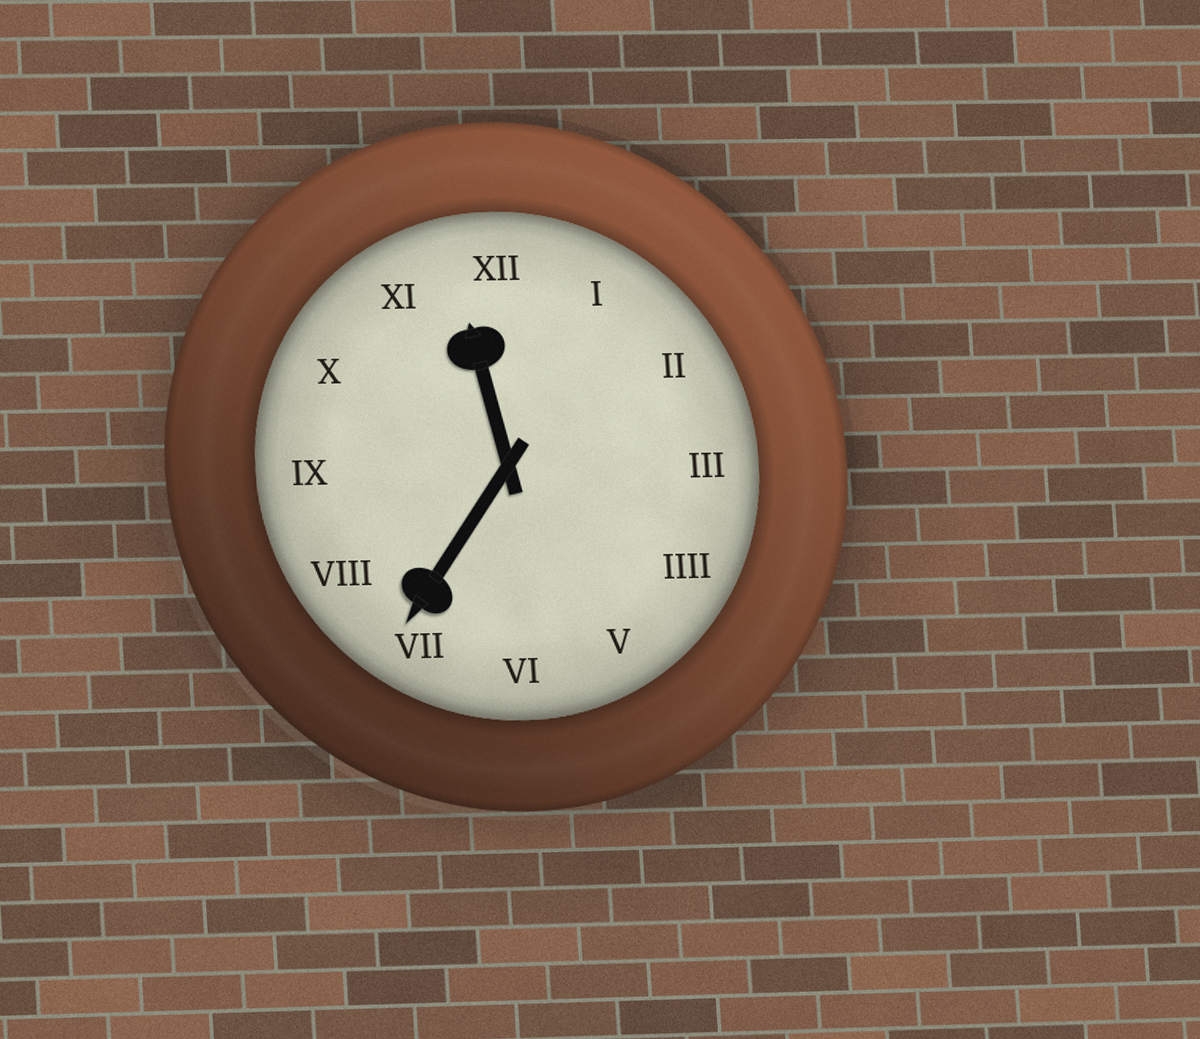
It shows 11h36
